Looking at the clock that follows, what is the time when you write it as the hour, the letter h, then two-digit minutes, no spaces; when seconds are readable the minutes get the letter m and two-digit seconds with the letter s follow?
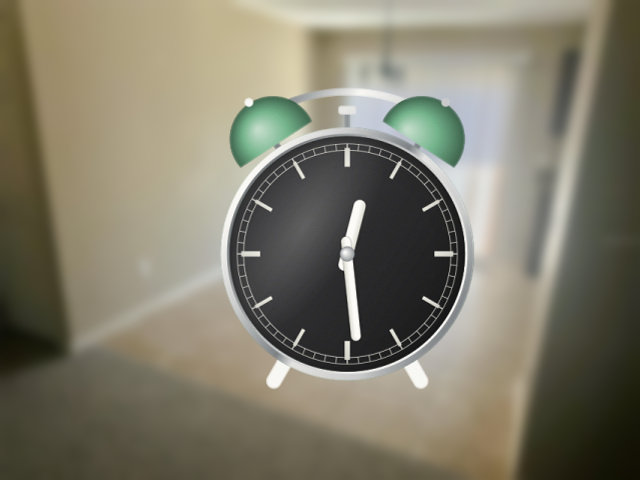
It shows 12h29
